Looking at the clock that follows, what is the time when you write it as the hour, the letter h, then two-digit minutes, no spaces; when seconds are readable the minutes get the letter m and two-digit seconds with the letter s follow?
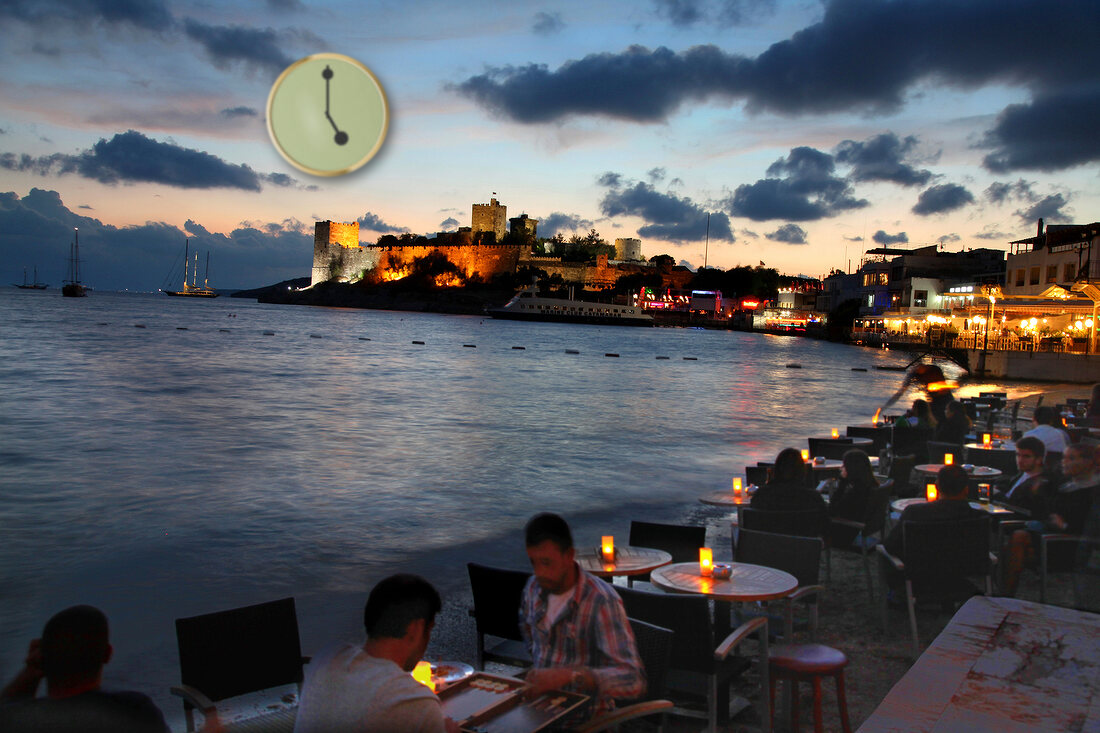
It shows 5h00
